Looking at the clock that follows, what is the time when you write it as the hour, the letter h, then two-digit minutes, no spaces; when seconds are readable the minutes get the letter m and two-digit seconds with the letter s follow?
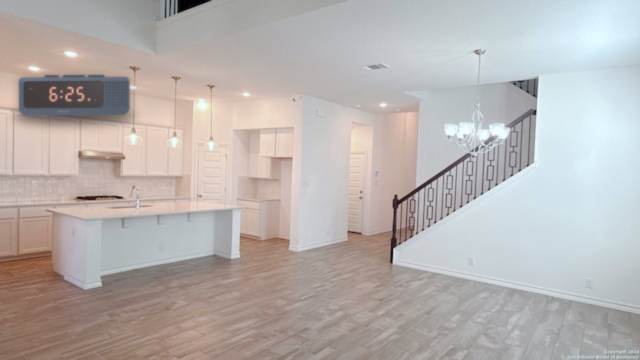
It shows 6h25
